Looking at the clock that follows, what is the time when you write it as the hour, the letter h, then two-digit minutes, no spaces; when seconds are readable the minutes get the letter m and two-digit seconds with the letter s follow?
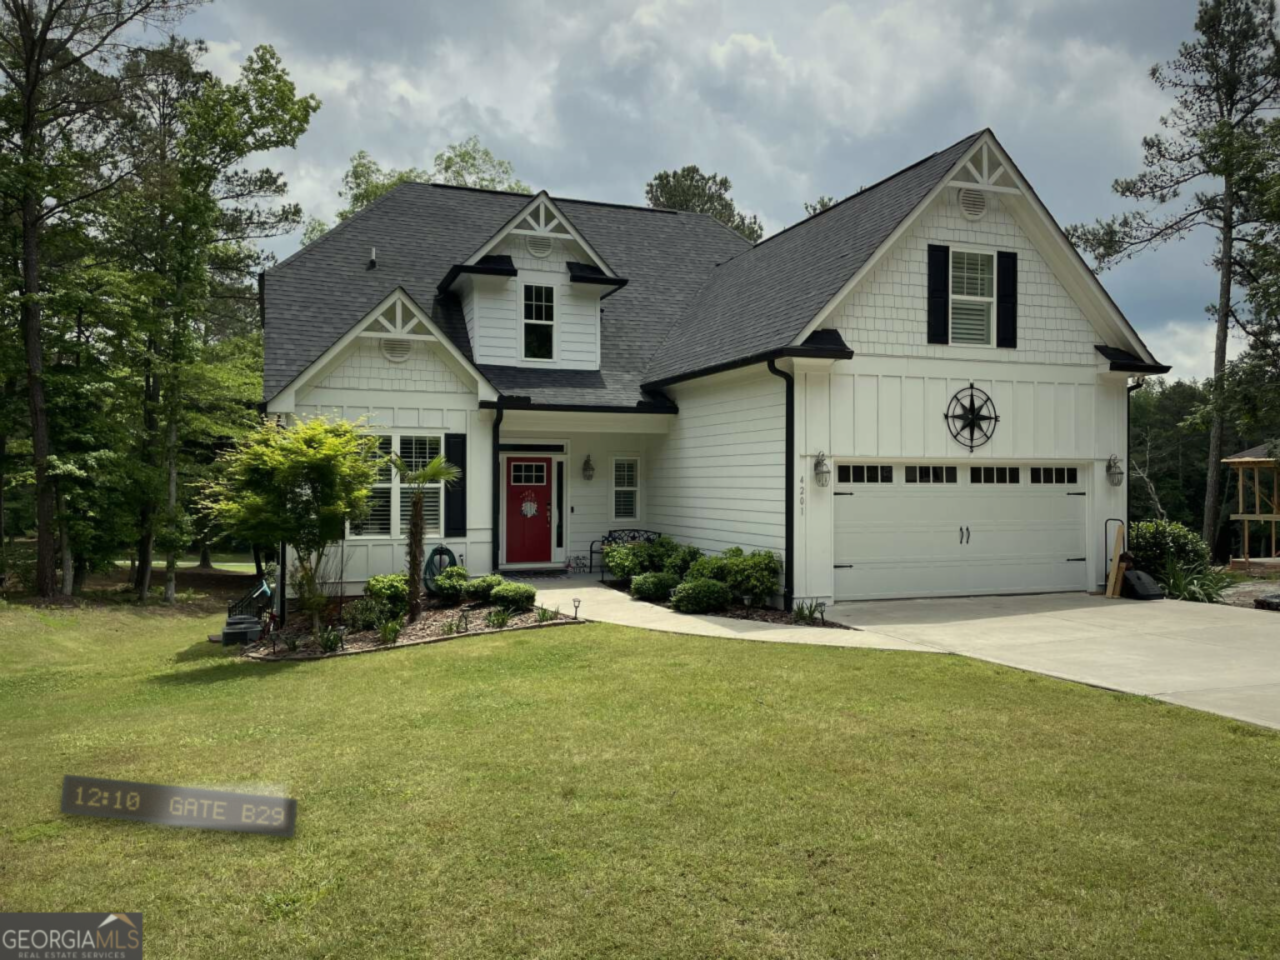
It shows 12h10
